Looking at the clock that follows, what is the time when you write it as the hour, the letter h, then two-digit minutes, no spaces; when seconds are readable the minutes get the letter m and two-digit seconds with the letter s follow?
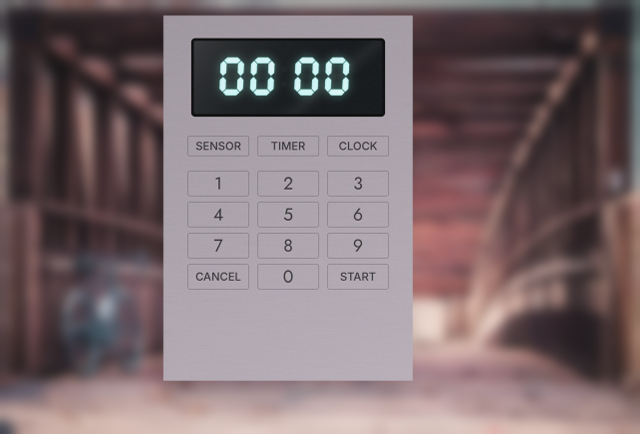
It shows 0h00
